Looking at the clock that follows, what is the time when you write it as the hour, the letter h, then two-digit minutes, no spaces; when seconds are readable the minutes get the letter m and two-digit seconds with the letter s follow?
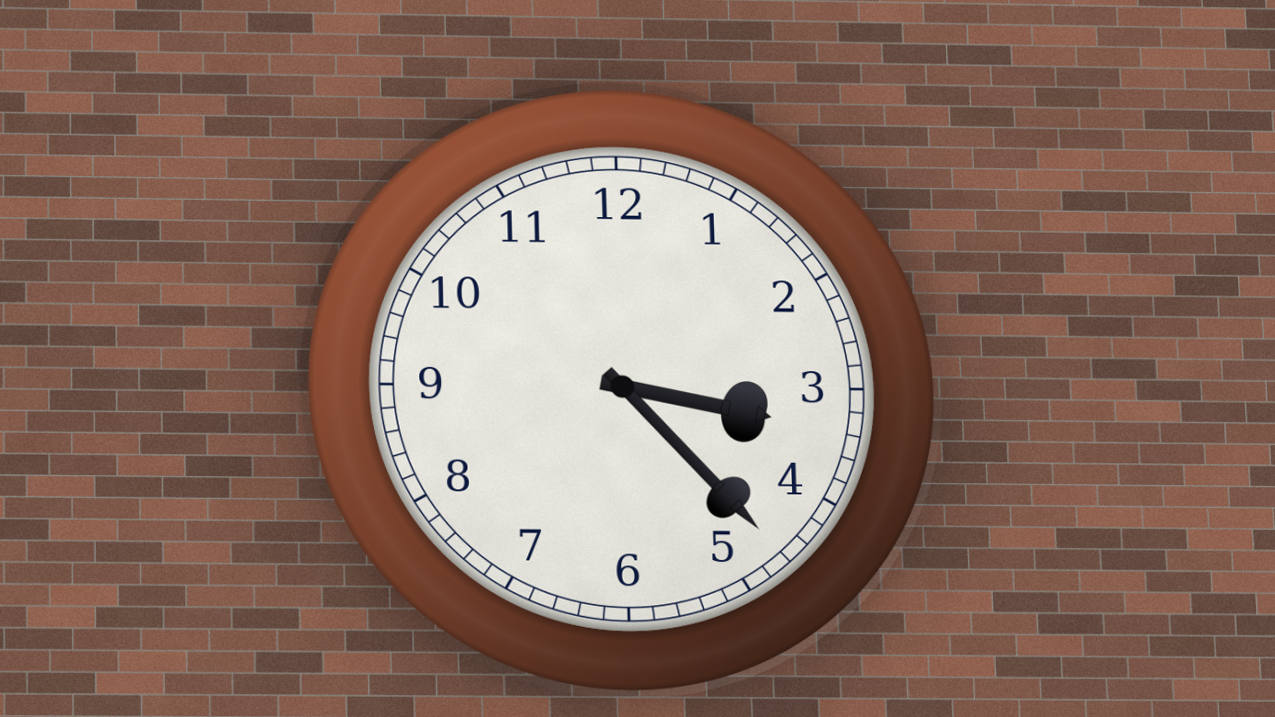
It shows 3h23
